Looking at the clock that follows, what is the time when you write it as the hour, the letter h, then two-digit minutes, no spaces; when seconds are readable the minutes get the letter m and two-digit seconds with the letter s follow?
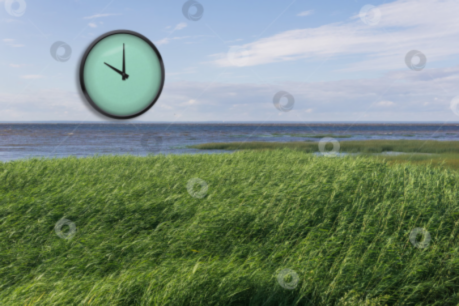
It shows 10h00
